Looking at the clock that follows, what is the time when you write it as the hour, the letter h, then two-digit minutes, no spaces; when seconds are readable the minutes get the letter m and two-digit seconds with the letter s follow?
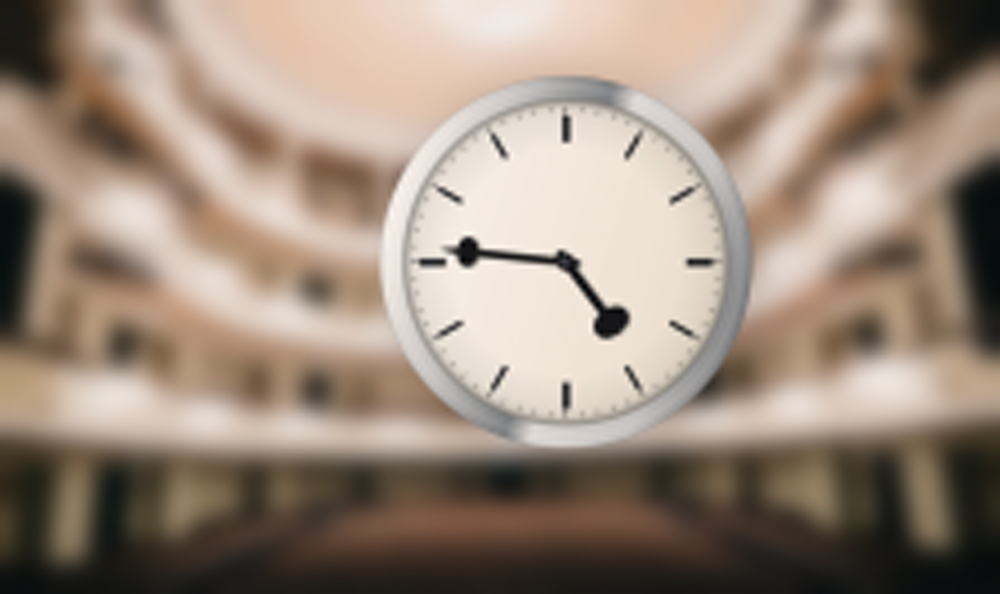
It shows 4h46
